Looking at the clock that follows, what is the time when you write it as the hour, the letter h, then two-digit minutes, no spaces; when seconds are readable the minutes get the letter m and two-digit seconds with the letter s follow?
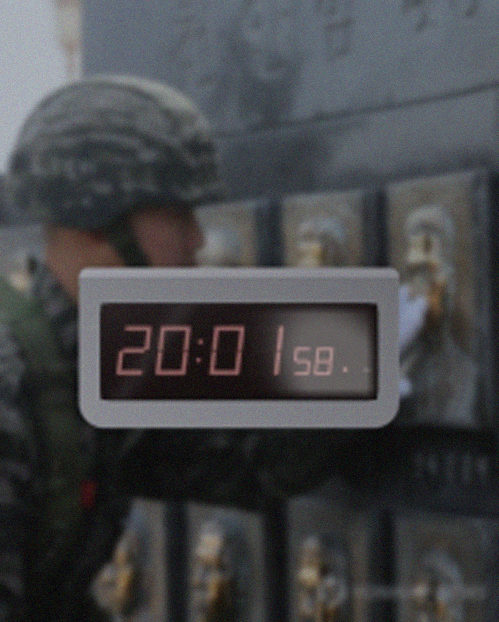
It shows 20h01m58s
